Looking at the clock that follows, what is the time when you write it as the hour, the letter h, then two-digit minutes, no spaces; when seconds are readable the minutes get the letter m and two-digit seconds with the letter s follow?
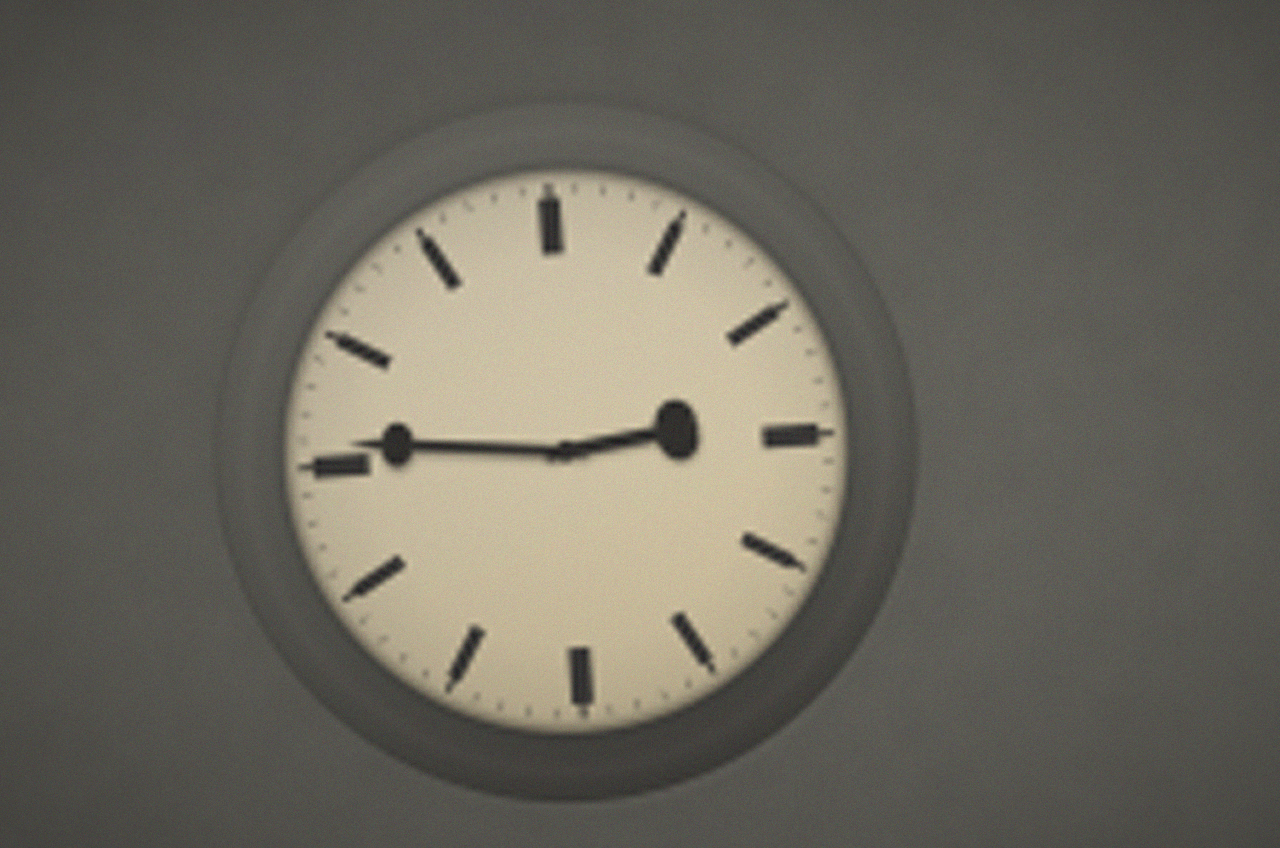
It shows 2h46
